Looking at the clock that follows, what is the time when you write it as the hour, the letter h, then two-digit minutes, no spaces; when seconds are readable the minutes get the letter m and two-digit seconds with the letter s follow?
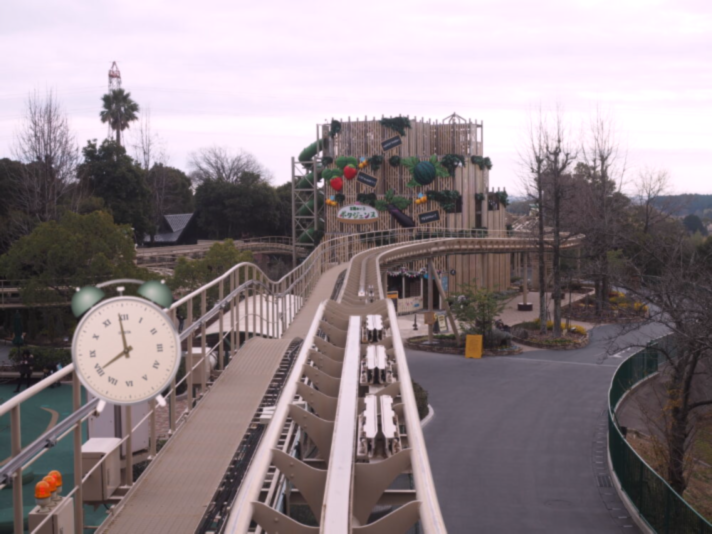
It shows 7h59
